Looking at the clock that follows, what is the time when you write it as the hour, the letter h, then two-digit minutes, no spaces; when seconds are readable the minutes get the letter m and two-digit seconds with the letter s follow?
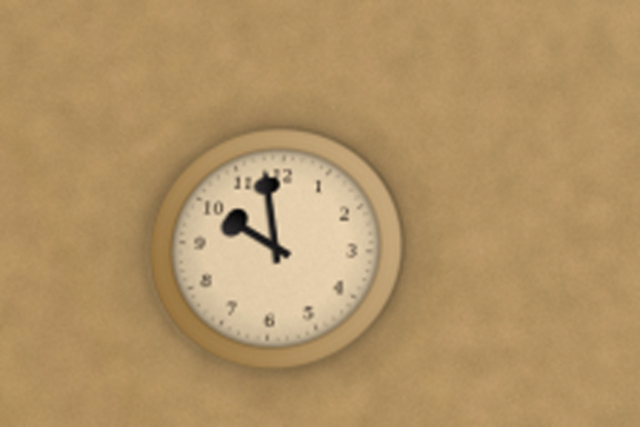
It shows 9h58
